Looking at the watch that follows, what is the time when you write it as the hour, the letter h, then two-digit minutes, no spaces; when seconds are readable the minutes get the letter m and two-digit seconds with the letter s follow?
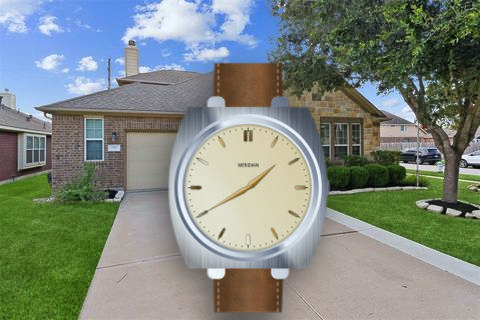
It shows 1h40
